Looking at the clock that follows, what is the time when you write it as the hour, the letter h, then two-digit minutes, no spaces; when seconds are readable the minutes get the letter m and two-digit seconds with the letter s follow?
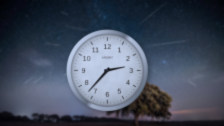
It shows 2h37
